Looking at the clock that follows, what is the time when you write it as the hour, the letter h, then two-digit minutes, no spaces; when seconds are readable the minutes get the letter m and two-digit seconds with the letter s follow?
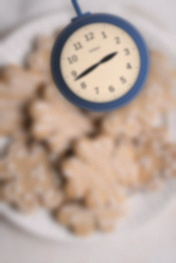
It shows 2h43
